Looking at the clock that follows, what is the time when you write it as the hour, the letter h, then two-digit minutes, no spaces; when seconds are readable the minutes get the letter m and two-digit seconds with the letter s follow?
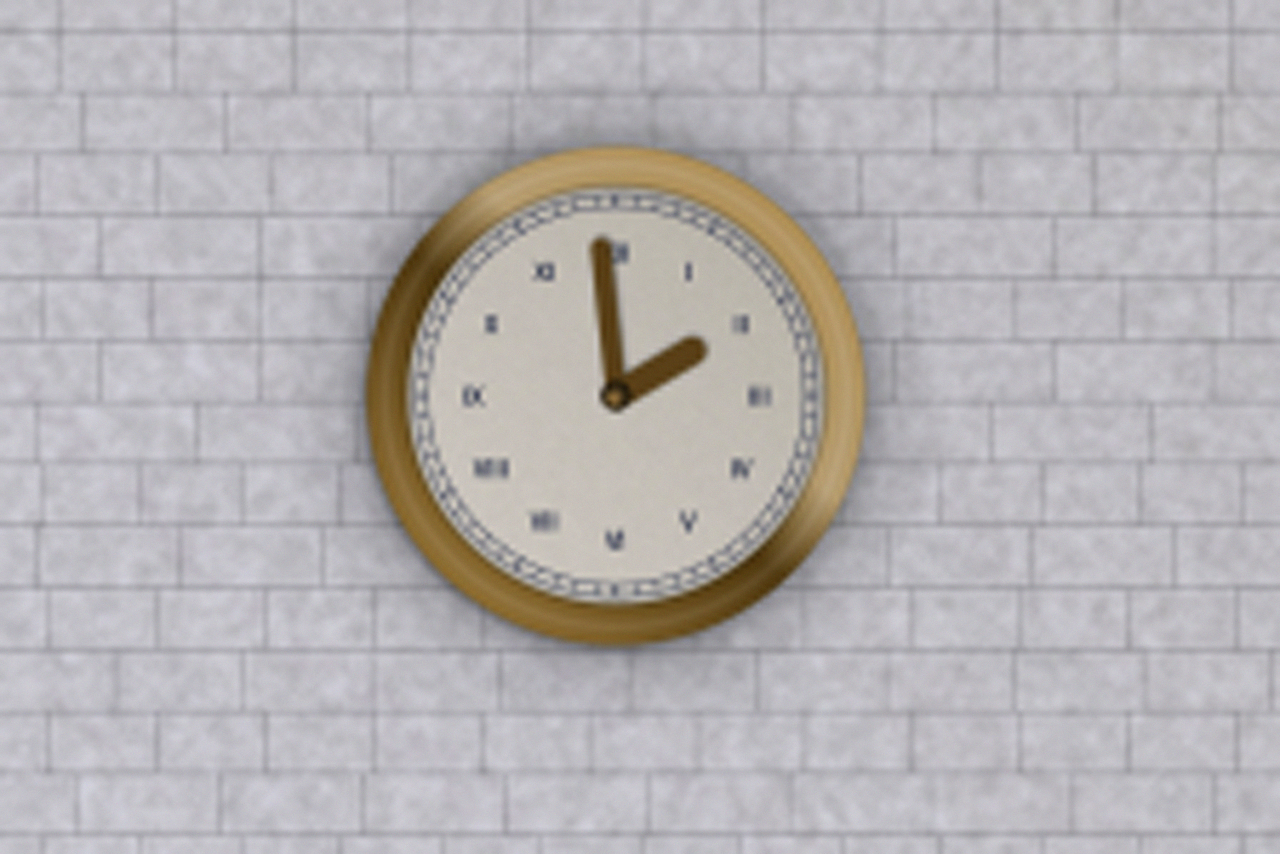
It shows 1h59
